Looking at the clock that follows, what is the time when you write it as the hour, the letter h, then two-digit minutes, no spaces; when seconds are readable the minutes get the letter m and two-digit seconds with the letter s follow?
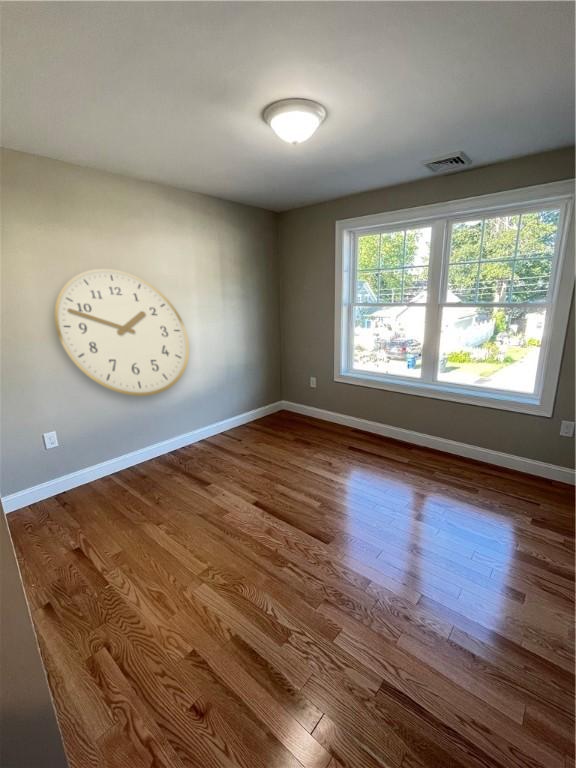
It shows 1h48
